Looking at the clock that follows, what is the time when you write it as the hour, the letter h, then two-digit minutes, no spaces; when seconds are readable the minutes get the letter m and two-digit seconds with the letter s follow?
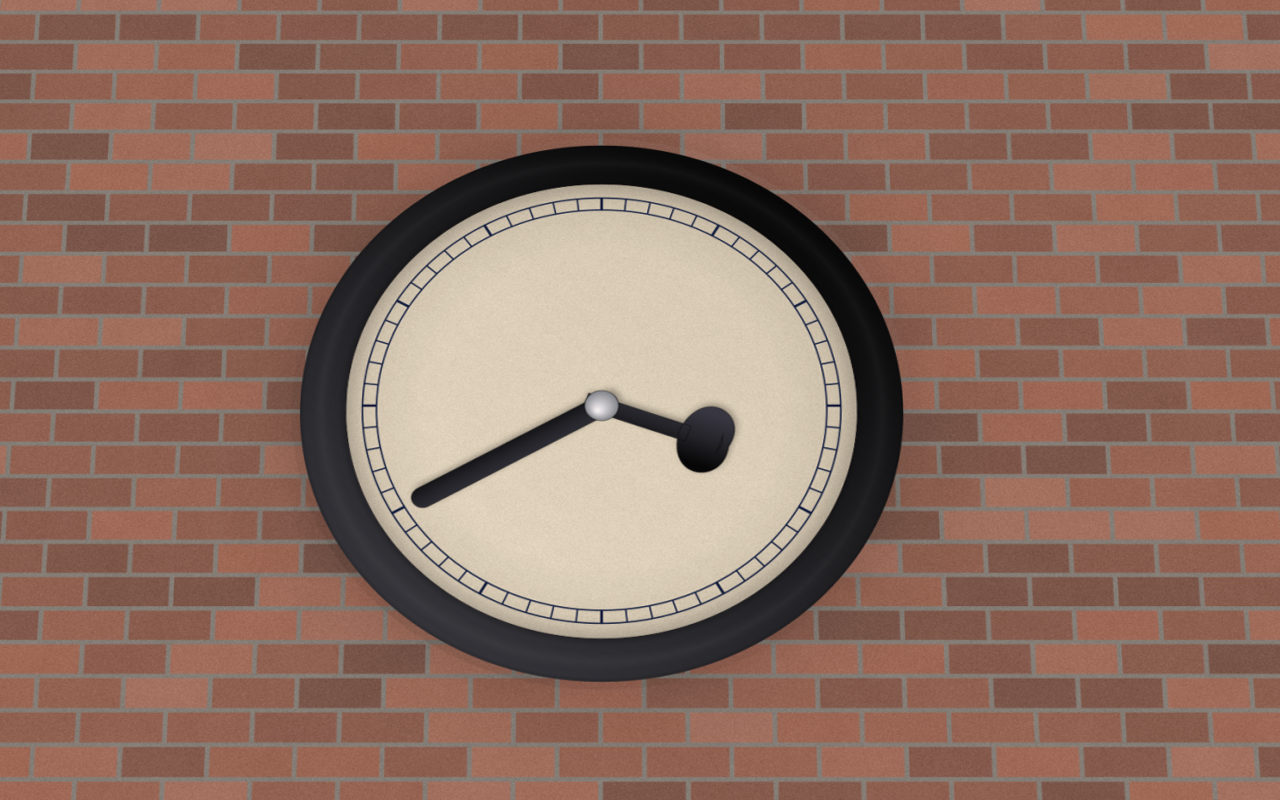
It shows 3h40
